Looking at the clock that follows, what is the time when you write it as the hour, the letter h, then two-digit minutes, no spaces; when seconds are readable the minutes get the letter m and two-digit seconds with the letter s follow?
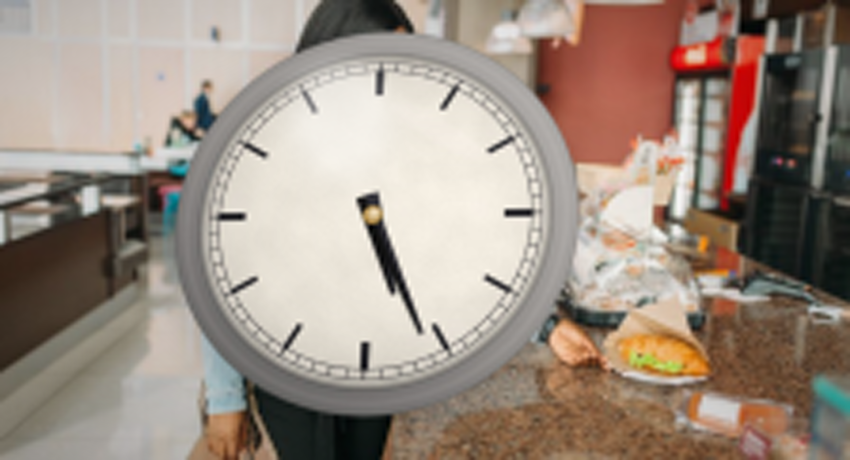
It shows 5h26
